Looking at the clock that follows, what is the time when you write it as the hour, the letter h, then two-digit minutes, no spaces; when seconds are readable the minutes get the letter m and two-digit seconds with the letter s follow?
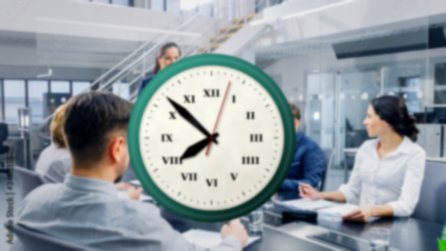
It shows 7h52m03s
